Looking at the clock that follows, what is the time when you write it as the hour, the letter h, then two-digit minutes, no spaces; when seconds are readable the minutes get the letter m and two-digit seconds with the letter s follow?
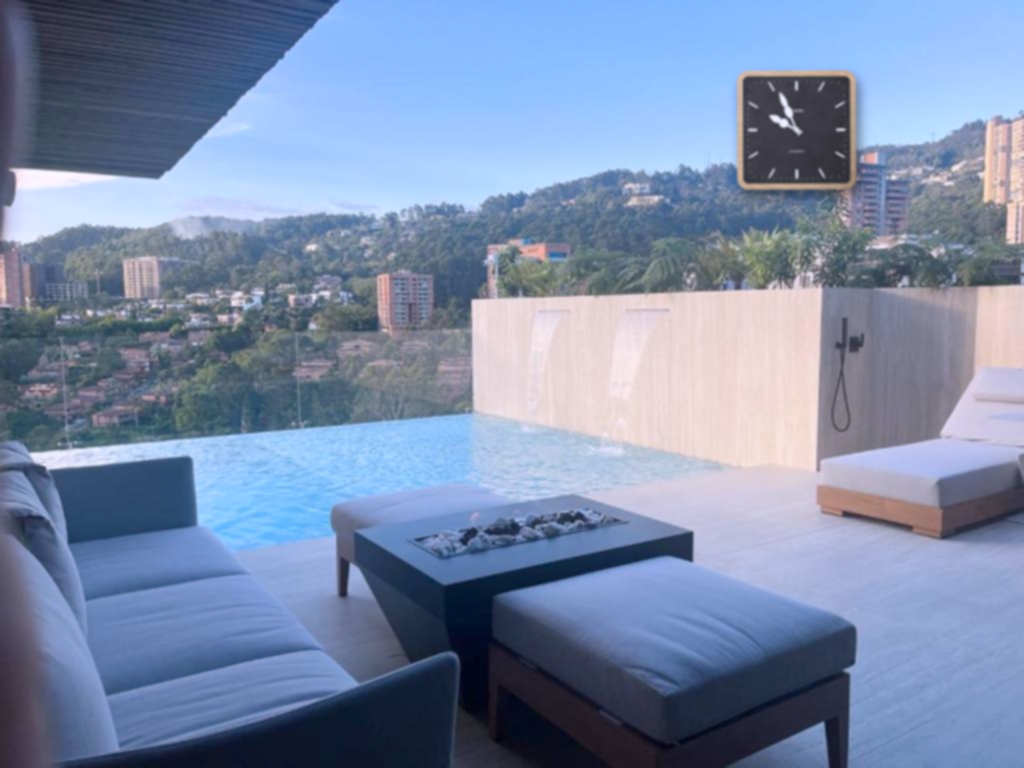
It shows 9h56
